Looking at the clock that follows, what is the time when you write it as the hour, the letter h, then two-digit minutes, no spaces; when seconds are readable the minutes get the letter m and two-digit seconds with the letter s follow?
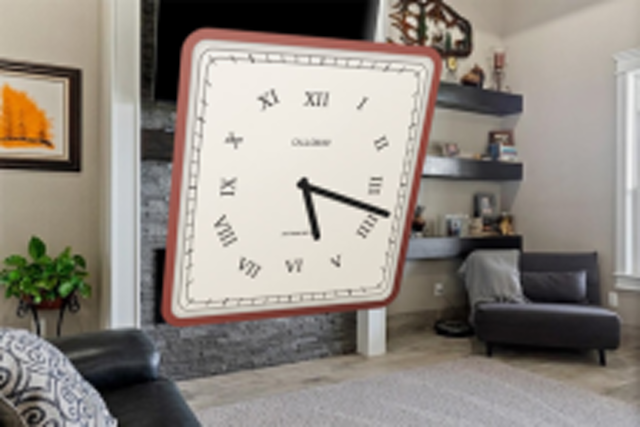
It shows 5h18
